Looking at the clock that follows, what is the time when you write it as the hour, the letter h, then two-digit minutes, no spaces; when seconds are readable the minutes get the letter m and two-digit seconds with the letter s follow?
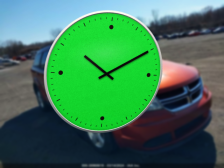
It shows 10h10
